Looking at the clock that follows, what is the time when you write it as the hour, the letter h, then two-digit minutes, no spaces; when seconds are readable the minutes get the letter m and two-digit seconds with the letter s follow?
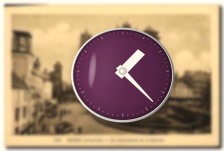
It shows 1h23
